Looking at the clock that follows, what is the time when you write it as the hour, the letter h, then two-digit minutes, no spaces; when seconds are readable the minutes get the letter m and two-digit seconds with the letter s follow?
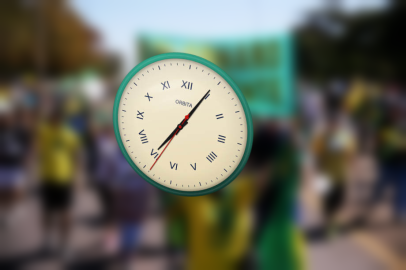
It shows 7h04m34s
